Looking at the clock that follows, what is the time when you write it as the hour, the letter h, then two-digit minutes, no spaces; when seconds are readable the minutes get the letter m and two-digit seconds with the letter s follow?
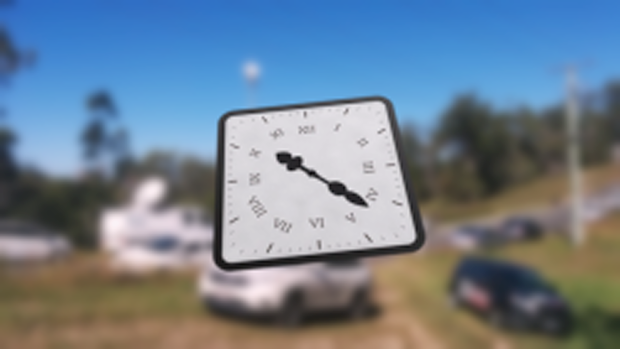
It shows 10h22
